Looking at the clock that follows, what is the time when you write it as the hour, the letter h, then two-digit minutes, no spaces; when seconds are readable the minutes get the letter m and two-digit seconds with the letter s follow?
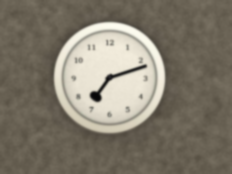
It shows 7h12
